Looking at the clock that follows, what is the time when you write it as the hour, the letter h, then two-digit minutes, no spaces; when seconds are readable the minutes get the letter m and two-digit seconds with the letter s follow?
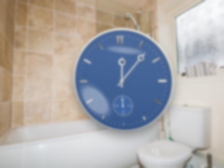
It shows 12h07
